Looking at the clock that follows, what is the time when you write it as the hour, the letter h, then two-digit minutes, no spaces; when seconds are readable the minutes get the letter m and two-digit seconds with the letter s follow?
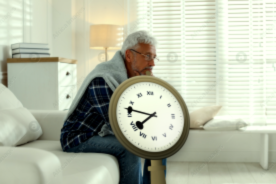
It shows 7h47
